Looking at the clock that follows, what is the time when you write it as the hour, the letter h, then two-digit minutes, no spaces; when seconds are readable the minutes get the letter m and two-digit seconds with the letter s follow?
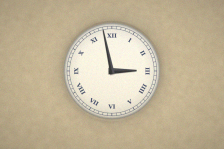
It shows 2h58
